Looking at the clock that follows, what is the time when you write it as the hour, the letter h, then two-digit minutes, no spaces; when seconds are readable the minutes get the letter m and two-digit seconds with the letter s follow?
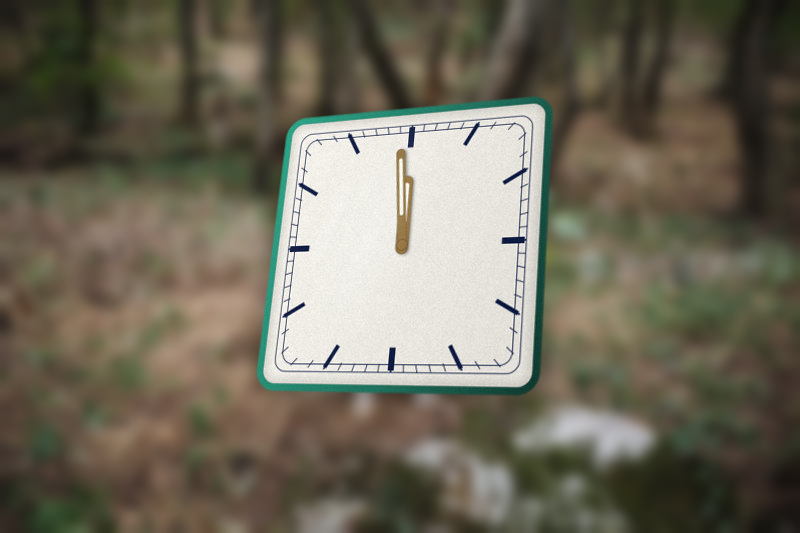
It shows 11h59
